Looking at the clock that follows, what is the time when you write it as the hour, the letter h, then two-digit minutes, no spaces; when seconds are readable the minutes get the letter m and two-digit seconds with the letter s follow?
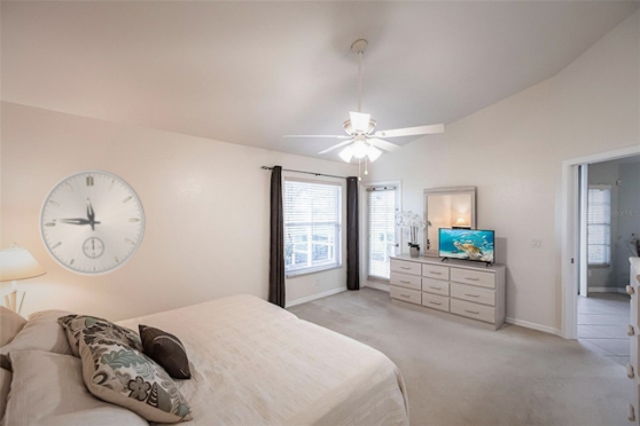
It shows 11h46
